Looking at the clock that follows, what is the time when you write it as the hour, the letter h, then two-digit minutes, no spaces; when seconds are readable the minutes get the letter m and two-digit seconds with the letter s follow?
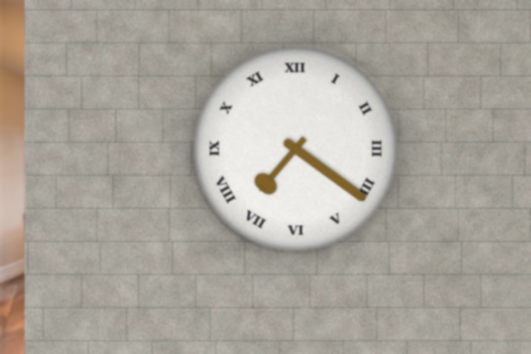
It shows 7h21
